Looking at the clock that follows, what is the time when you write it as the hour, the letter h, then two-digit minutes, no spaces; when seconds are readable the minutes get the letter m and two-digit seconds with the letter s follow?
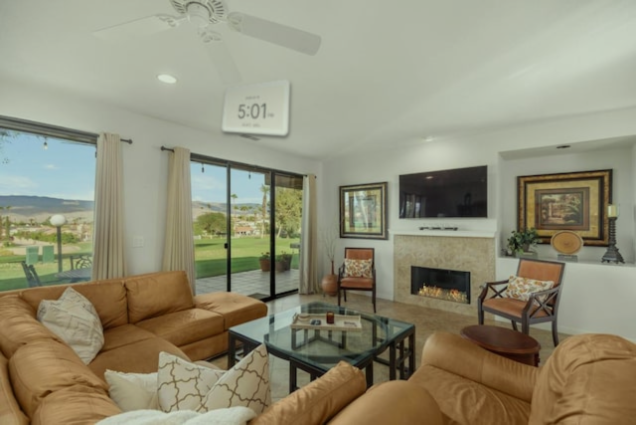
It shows 5h01
